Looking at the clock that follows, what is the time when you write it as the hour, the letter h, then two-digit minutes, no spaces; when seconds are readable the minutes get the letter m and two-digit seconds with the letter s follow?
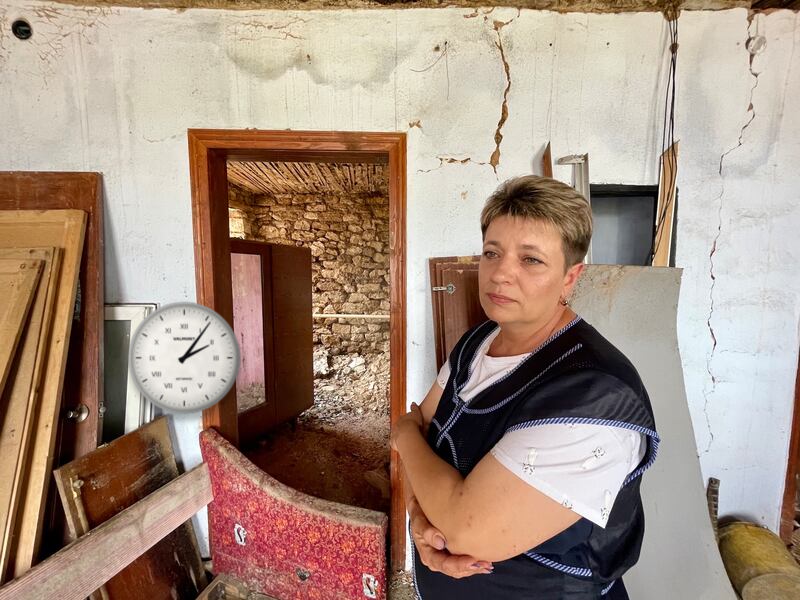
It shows 2h06
